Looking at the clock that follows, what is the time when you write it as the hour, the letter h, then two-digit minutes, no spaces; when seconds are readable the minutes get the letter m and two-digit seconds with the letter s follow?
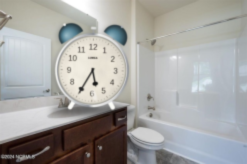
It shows 5h35
